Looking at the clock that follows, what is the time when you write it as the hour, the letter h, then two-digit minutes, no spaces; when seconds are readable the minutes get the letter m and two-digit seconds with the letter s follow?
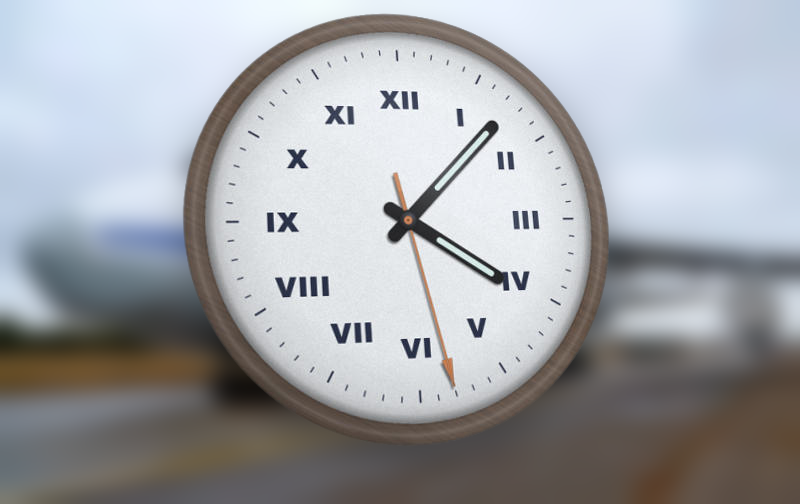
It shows 4h07m28s
